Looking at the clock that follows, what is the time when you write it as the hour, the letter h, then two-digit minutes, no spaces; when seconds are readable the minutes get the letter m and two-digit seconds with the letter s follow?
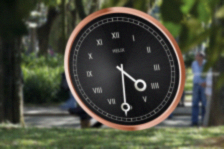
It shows 4h31
